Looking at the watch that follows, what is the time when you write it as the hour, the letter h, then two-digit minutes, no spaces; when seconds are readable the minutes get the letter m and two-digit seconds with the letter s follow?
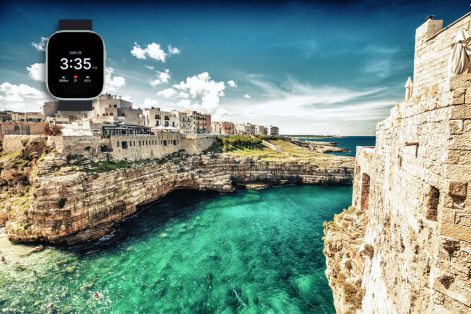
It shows 3h35
